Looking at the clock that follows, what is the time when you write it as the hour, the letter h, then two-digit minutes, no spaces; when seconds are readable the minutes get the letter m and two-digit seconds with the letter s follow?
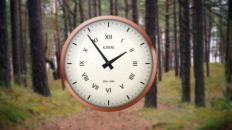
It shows 1h54
